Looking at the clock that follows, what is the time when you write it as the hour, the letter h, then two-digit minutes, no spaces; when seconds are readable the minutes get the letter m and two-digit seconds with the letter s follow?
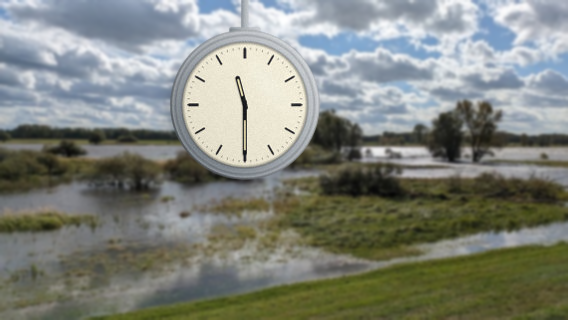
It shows 11h30
